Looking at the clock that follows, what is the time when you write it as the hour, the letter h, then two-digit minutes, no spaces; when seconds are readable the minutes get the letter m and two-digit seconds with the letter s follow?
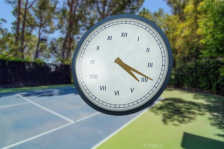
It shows 4h19
